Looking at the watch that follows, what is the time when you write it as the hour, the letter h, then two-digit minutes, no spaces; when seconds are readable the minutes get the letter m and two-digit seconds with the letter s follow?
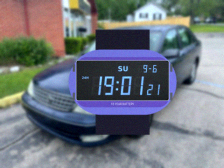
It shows 19h01m21s
